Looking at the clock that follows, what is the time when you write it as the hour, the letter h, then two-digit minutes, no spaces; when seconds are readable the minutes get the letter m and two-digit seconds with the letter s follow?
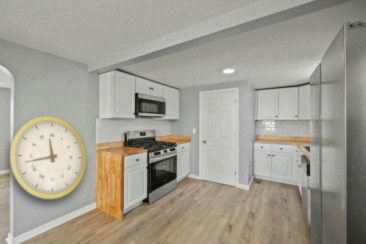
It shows 11h43
